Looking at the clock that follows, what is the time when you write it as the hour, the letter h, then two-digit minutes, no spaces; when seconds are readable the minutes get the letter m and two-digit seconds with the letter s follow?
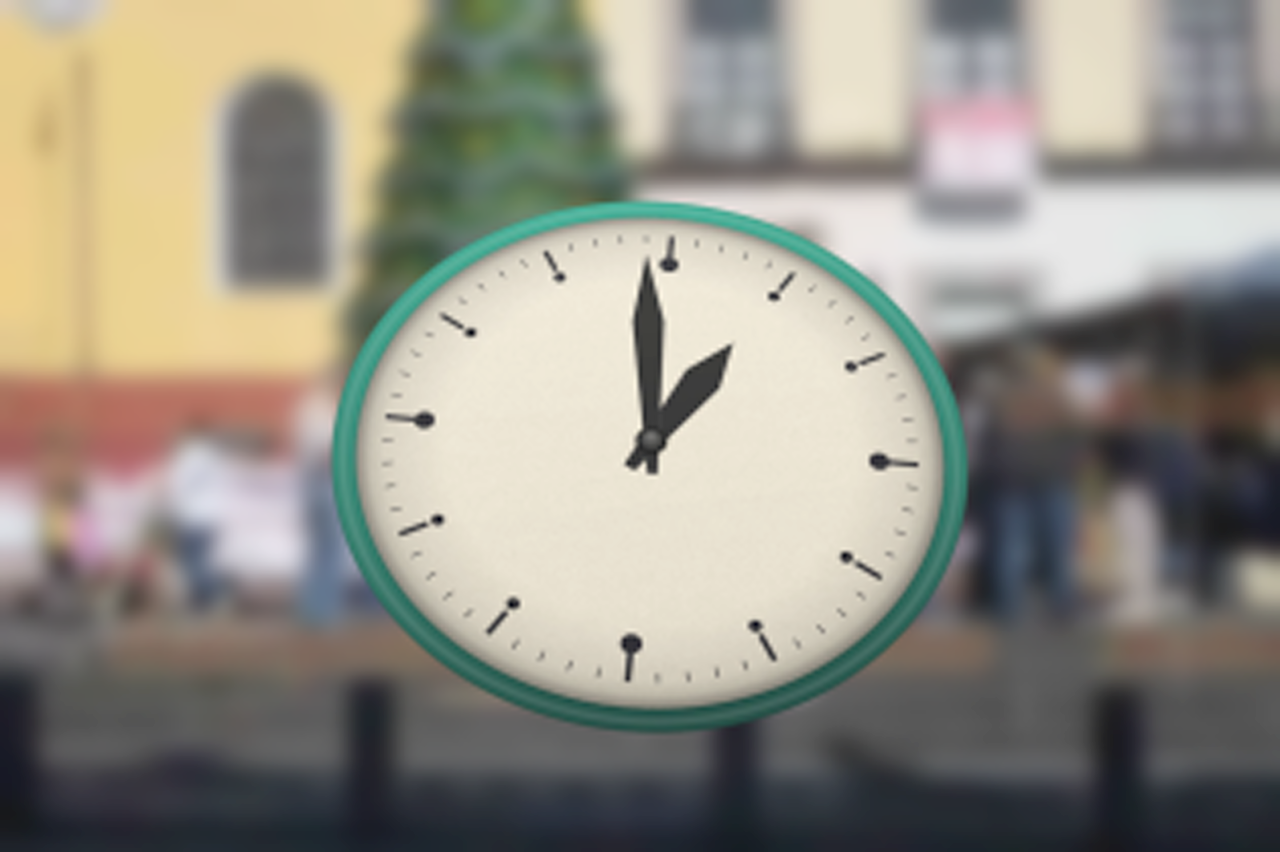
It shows 12h59
